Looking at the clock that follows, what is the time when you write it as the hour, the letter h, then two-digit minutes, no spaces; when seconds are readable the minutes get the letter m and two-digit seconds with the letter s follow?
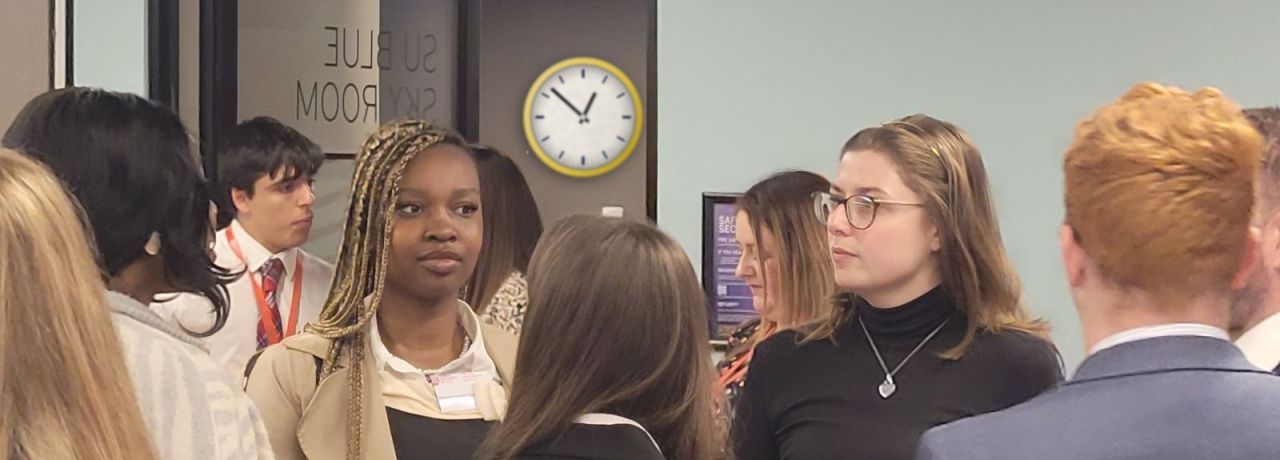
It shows 12h52
